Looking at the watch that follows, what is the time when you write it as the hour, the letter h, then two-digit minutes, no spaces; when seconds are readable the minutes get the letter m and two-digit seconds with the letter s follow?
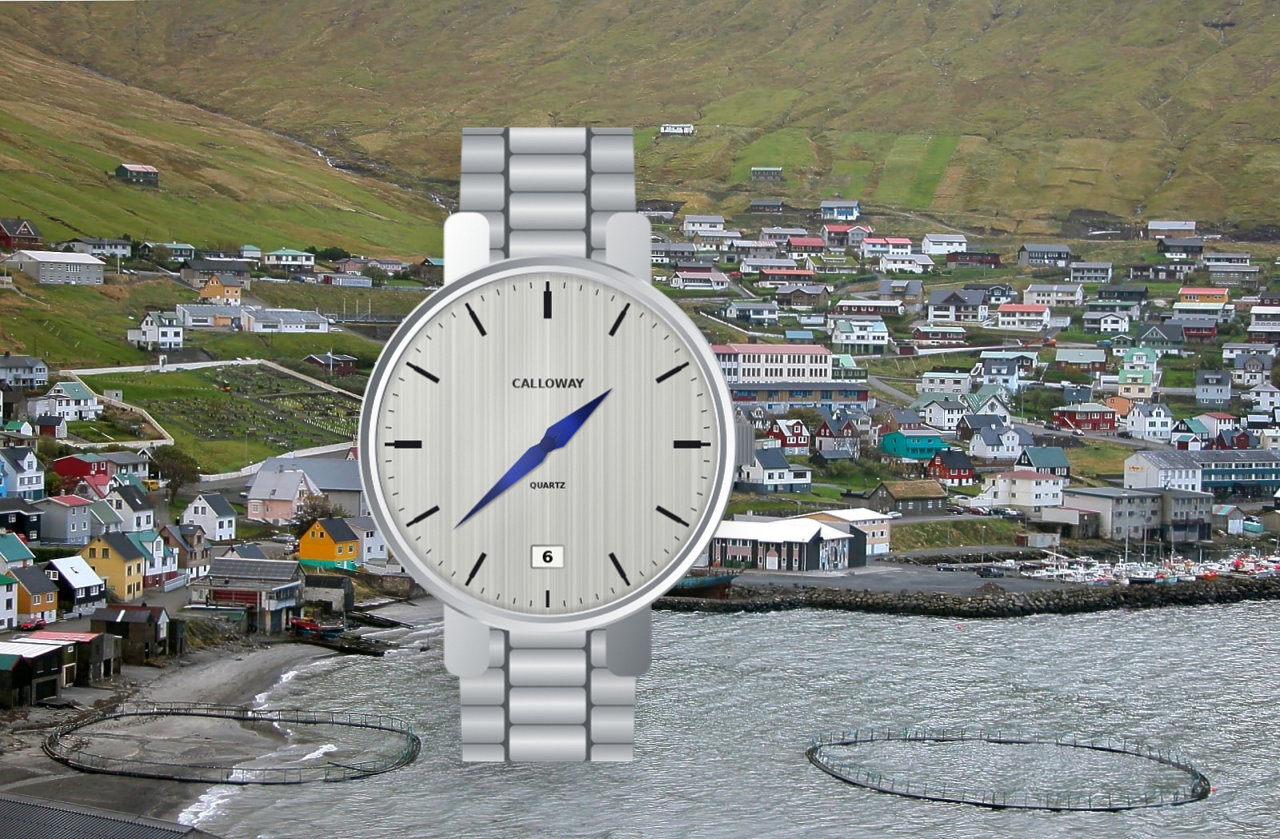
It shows 1h38
